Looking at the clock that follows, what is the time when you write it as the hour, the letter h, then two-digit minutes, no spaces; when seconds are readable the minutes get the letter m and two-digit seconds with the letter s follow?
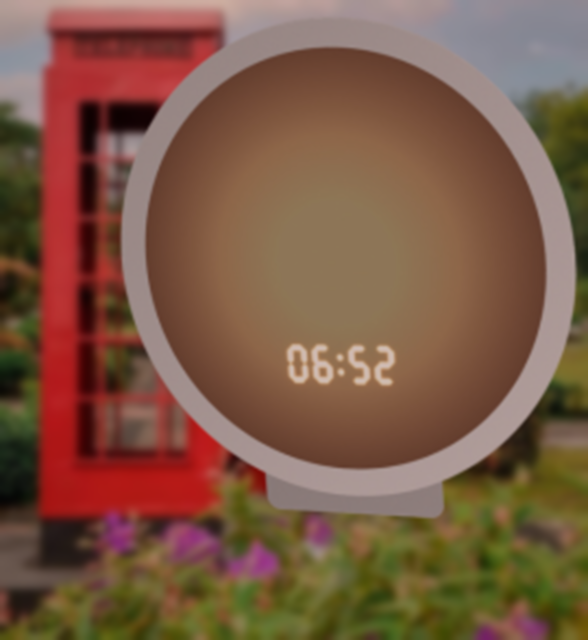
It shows 6h52
